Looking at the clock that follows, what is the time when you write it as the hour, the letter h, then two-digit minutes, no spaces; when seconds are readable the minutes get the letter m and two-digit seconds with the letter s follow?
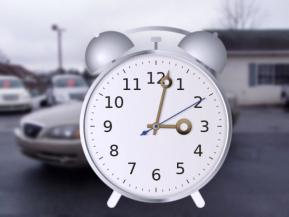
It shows 3h02m10s
